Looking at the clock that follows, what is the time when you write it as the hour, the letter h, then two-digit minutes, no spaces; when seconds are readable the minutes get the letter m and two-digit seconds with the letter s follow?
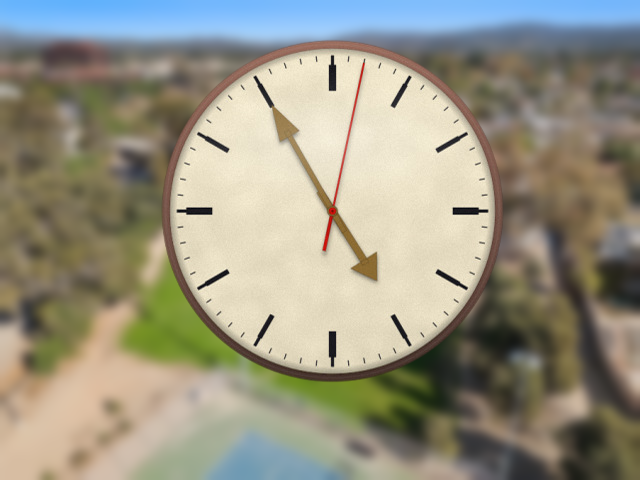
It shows 4h55m02s
